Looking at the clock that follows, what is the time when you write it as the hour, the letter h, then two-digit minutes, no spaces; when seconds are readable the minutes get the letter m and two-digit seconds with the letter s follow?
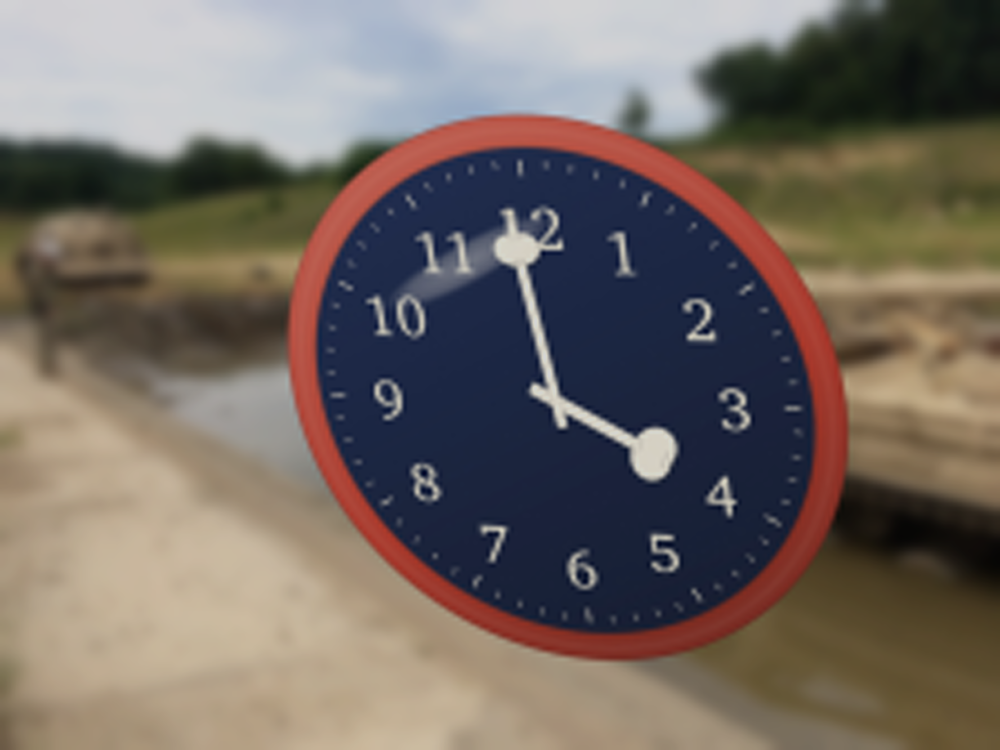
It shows 3h59
